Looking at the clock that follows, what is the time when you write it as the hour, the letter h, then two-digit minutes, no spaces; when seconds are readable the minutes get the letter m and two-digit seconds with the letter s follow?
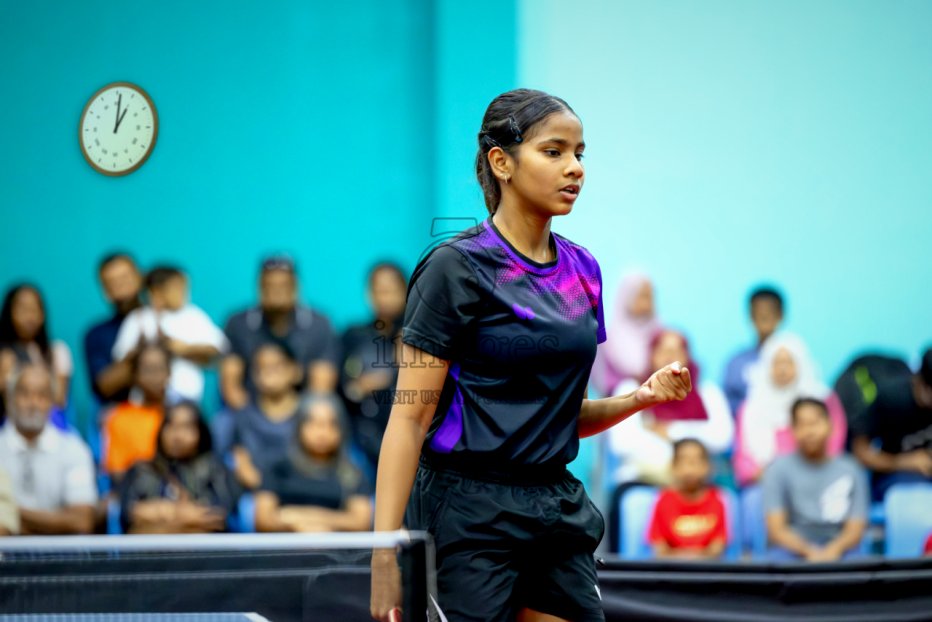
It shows 1h01
